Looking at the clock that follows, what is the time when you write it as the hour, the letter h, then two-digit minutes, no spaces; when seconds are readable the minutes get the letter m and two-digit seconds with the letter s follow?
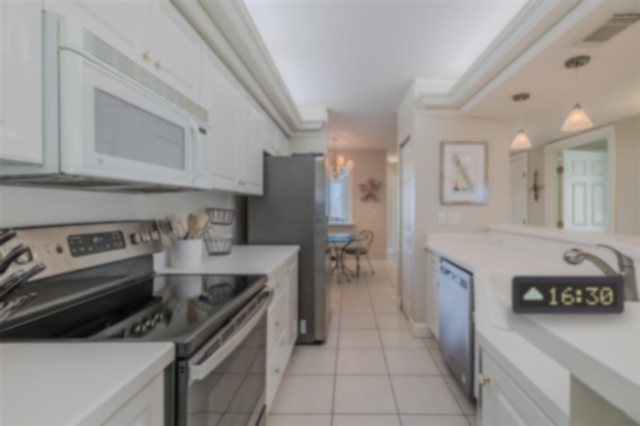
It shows 16h30
